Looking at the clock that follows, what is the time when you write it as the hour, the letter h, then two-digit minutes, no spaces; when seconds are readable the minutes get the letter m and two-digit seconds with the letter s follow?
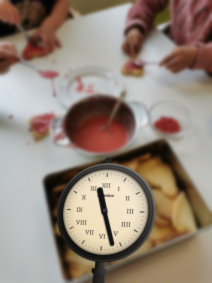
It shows 11h27
